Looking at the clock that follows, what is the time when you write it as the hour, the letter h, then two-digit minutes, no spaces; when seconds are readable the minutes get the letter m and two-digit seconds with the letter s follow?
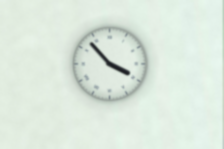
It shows 3h53
